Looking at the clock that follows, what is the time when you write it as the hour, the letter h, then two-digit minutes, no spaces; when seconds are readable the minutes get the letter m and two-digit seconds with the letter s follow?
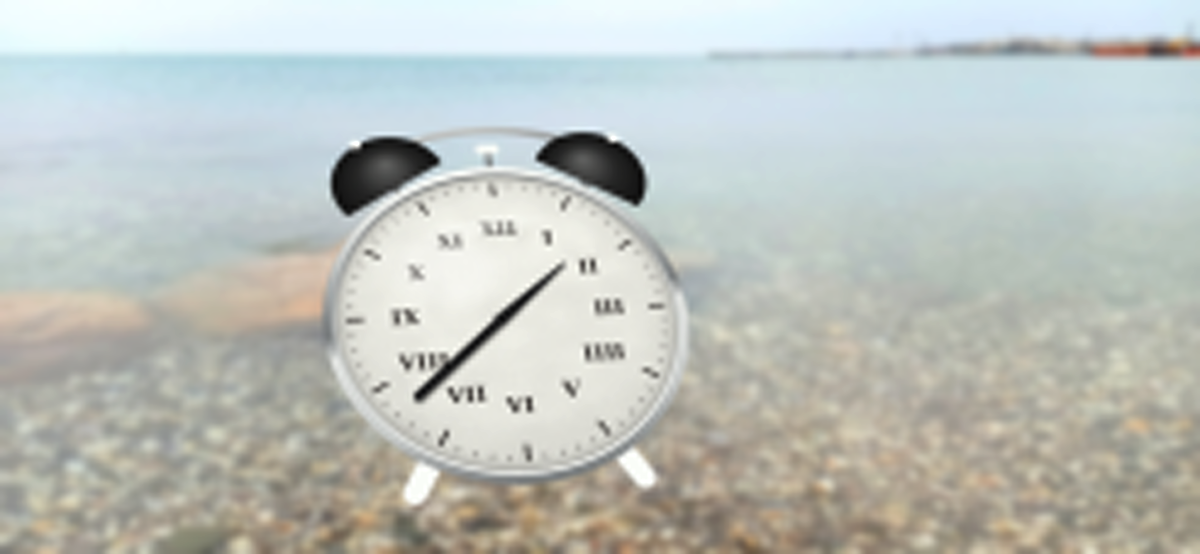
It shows 1h38
